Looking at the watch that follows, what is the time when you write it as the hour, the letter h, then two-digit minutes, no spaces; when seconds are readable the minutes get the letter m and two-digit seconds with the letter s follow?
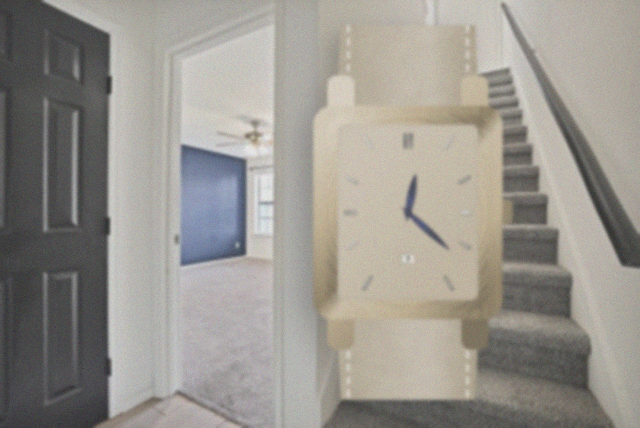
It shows 12h22
